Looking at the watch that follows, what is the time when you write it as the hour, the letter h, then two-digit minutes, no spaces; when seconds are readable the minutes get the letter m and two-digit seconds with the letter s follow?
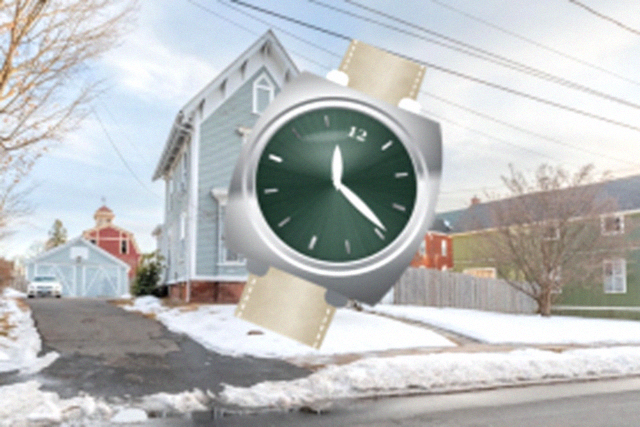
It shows 11h19
